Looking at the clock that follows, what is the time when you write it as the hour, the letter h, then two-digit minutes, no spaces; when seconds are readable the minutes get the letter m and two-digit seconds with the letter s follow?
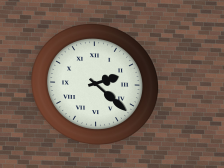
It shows 2h22
